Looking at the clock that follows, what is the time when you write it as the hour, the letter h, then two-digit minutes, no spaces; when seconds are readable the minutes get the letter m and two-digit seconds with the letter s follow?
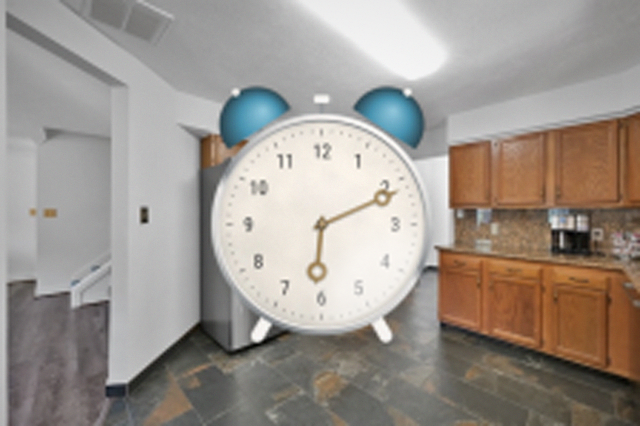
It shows 6h11
